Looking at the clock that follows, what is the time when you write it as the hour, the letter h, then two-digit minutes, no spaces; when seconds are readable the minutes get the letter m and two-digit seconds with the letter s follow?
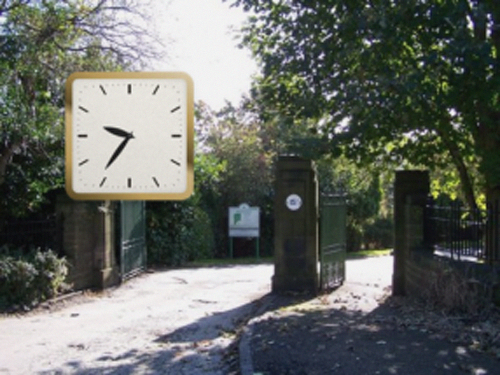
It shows 9h36
